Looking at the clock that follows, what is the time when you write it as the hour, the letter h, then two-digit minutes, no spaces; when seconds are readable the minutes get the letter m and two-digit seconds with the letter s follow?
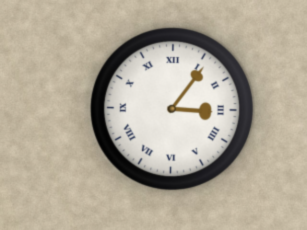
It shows 3h06
